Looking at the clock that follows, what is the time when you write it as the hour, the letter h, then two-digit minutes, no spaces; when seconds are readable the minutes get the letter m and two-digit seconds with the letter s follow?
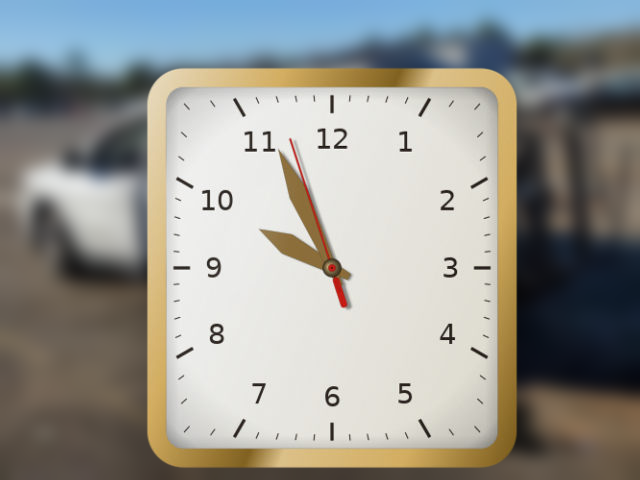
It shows 9h55m57s
